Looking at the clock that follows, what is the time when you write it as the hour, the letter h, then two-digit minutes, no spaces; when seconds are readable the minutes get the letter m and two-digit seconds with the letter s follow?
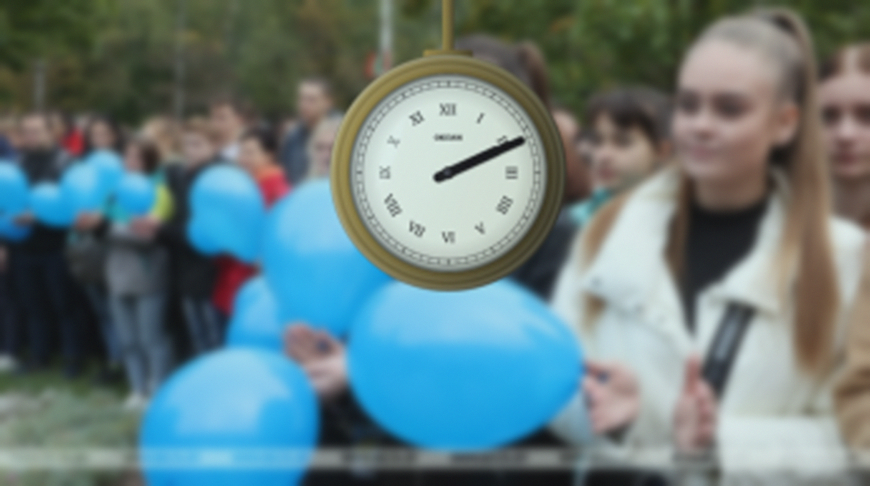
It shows 2h11
